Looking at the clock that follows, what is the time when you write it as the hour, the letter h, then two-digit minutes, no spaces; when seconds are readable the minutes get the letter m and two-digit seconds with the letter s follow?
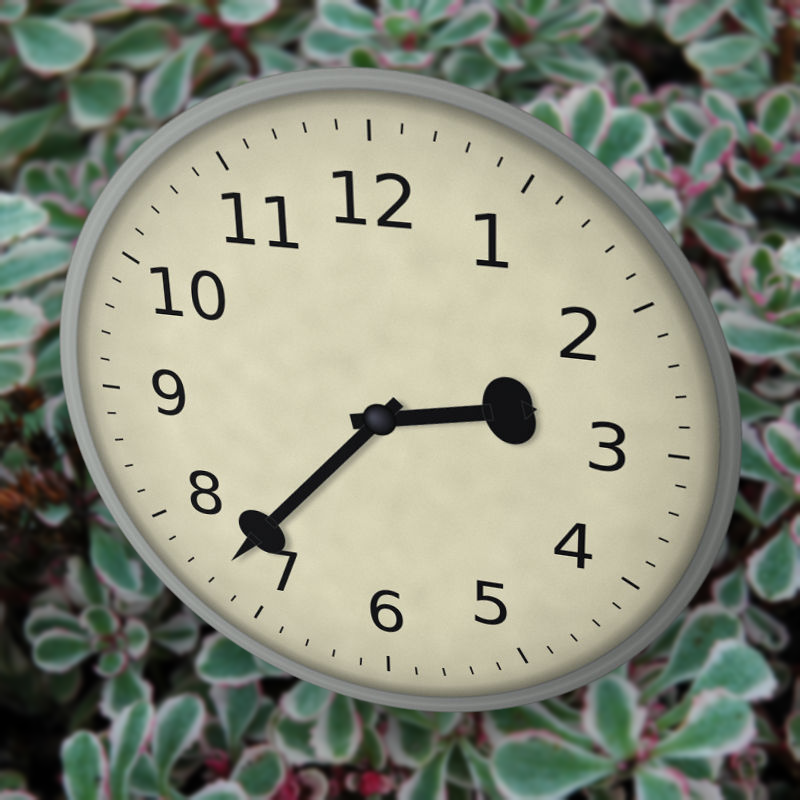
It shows 2h37
